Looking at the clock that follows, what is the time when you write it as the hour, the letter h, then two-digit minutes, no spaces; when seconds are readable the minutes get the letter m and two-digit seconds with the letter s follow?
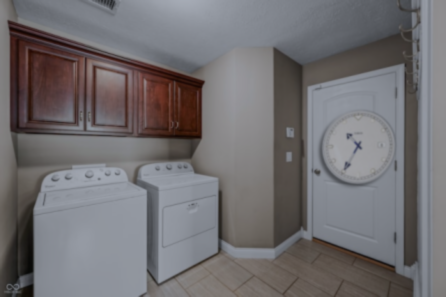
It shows 10h35
